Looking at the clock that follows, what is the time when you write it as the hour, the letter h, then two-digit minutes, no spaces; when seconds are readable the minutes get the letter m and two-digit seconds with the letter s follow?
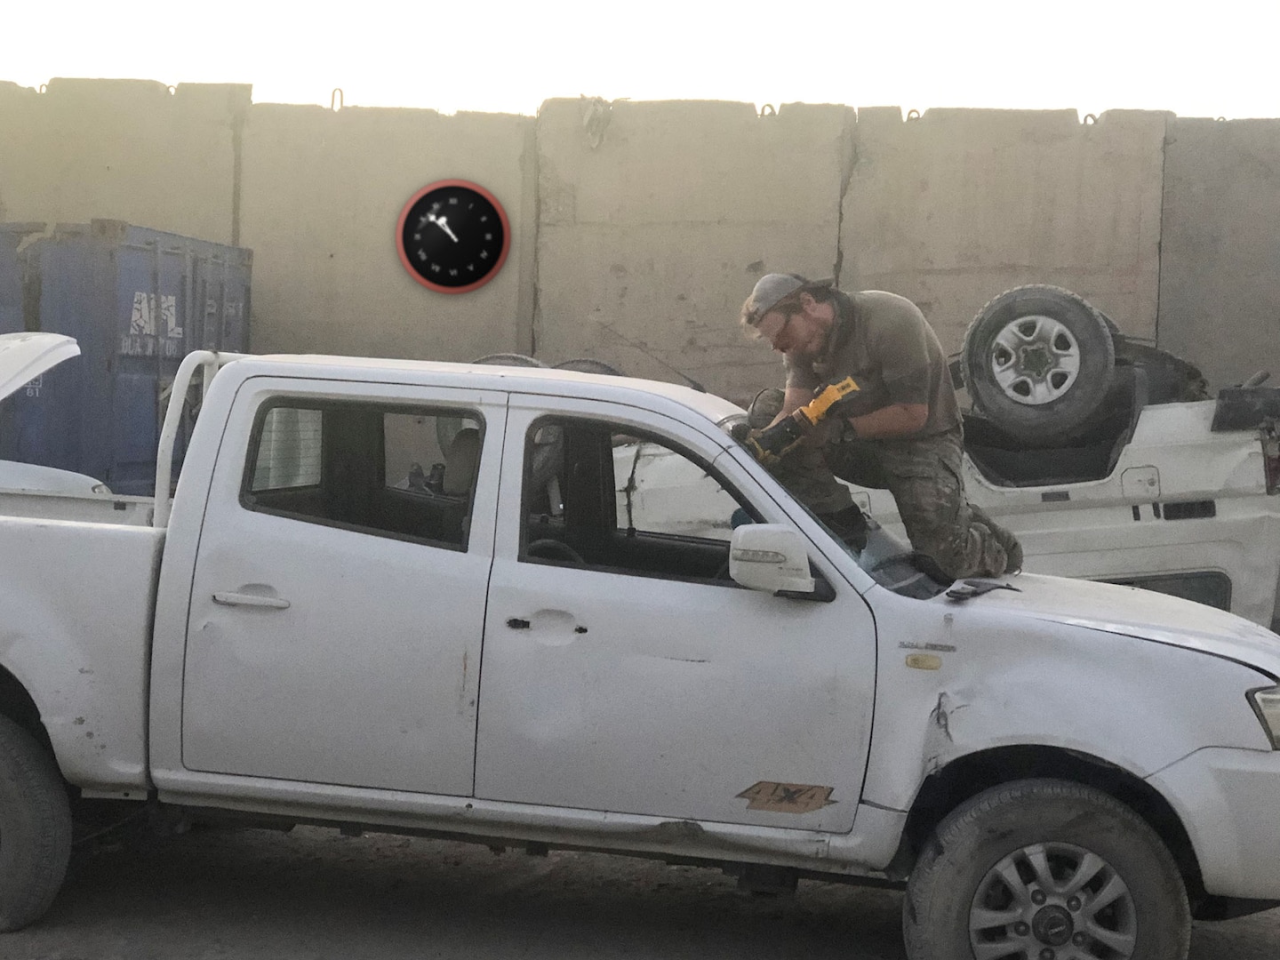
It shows 10h52
